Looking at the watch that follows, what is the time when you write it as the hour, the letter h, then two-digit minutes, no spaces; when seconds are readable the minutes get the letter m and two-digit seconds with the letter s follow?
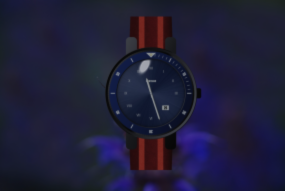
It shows 11h27
